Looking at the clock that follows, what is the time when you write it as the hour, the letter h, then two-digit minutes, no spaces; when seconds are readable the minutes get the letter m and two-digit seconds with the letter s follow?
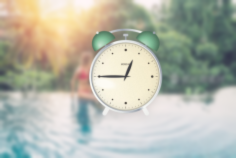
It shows 12h45
